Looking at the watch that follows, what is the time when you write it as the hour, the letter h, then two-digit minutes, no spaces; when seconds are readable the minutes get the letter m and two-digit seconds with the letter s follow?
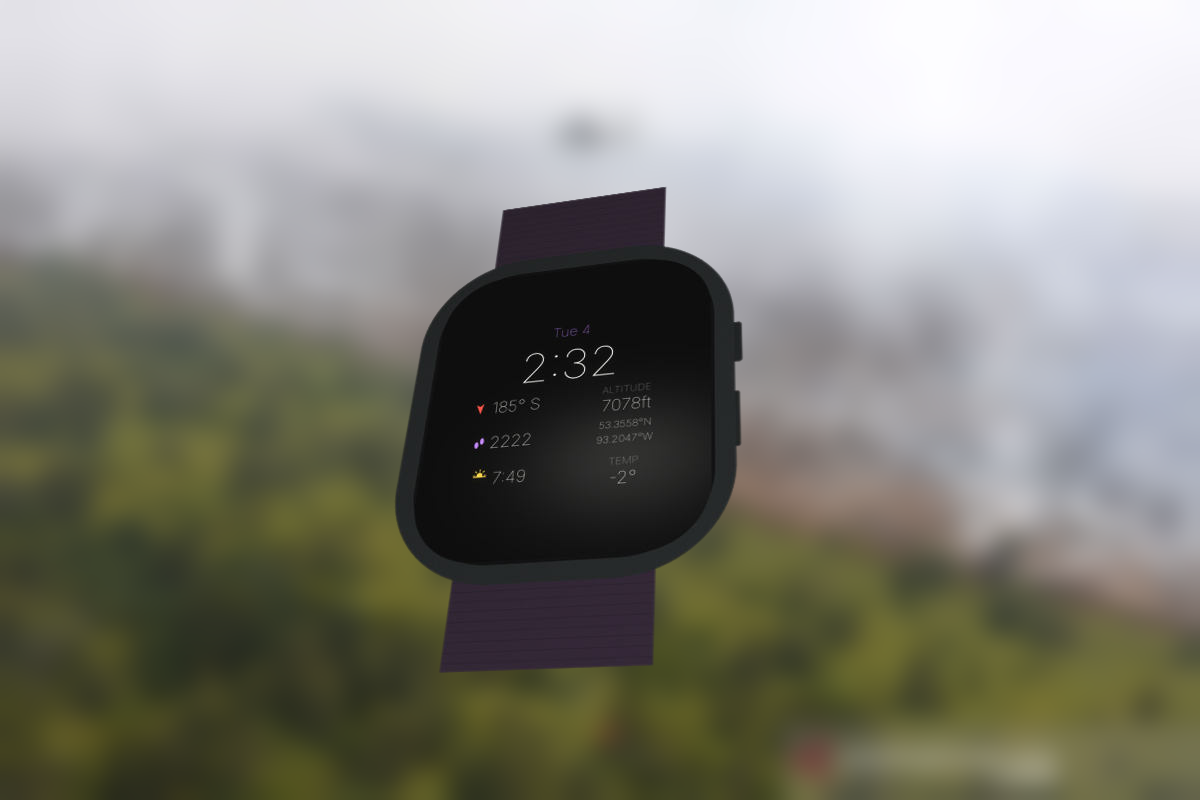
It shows 2h32
